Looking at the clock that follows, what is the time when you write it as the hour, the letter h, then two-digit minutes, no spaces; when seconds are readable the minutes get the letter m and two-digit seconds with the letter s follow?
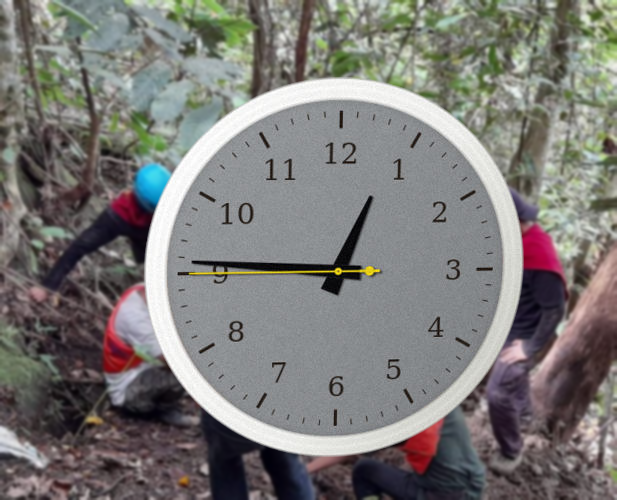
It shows 12h45m45s
